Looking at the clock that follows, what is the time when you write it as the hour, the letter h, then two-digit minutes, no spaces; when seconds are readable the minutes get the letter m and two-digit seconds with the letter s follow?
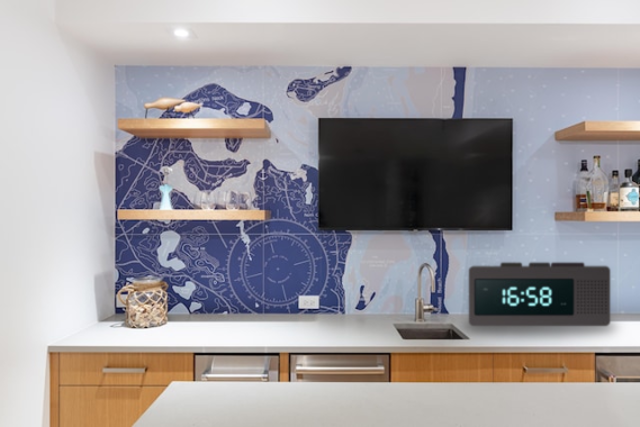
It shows 16h58
